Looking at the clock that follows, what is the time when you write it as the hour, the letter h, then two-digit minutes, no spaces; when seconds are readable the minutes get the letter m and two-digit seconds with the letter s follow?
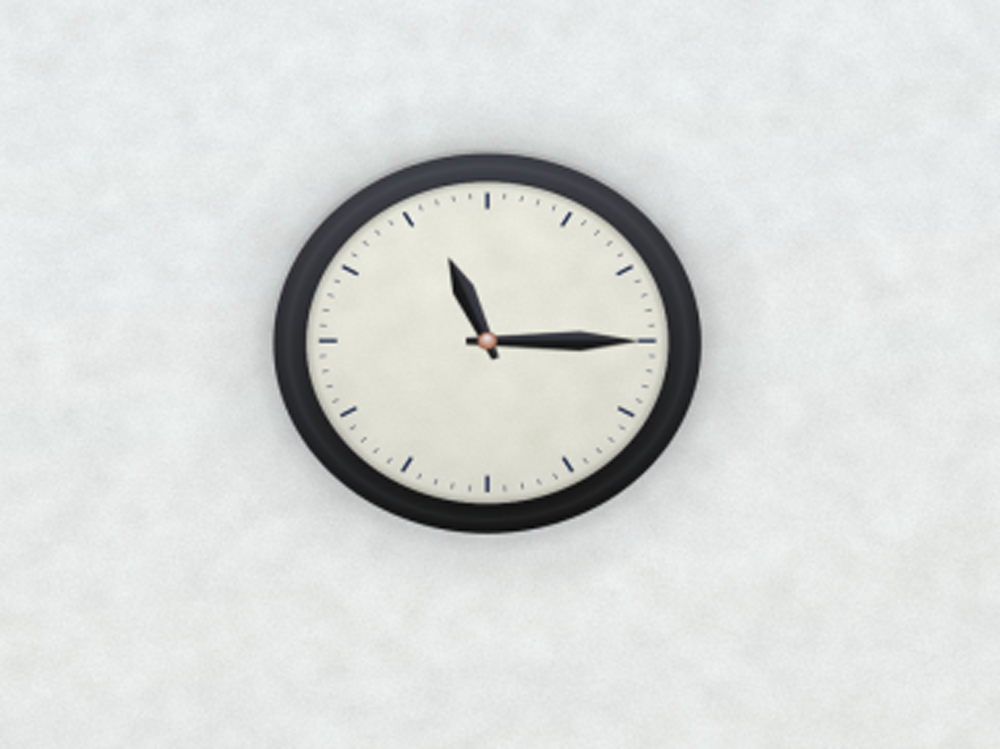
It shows 11h15
